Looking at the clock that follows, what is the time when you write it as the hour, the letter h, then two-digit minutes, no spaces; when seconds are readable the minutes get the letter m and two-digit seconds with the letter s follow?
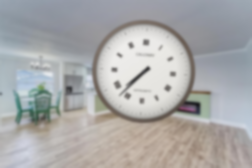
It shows 7h37
